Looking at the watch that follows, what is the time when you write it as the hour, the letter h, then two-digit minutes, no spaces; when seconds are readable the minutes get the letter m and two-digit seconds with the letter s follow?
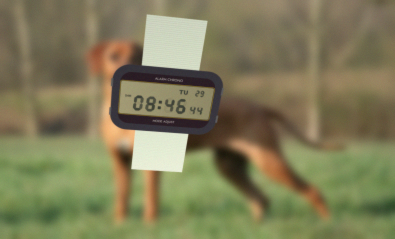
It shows 8h46m44s
